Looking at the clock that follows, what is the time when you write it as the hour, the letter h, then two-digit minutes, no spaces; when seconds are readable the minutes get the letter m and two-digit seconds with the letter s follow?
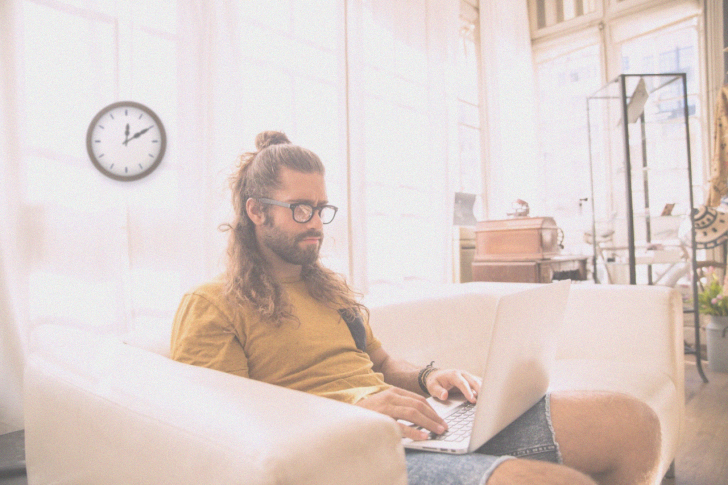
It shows 12h10
